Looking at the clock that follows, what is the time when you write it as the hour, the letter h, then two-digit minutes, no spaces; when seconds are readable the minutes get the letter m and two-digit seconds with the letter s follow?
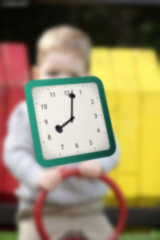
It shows 8h02
